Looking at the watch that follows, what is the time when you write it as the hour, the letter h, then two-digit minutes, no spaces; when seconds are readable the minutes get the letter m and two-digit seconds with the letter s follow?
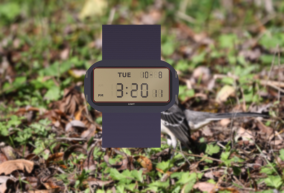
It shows 3h20m11s
